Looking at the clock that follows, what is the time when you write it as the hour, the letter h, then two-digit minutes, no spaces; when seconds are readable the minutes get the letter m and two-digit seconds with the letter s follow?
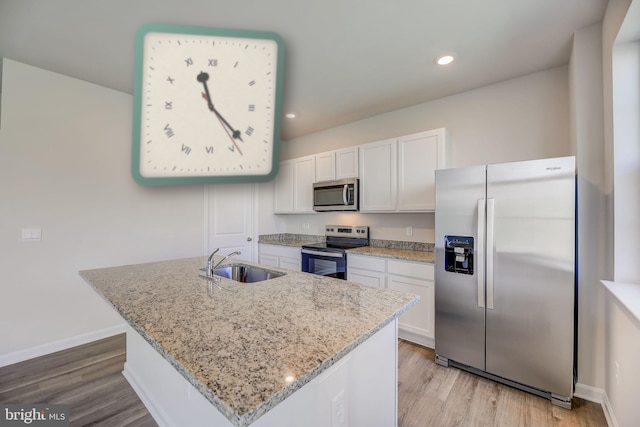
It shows 11h22m24s
